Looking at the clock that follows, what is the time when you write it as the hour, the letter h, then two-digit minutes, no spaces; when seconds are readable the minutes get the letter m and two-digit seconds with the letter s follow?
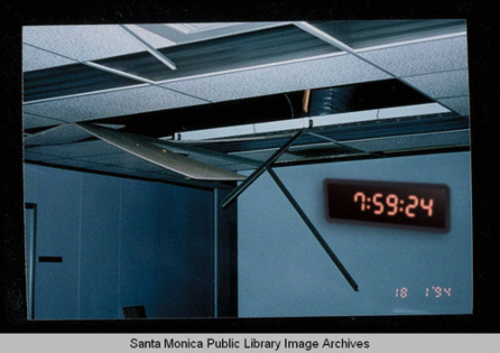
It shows 7h59m24s
